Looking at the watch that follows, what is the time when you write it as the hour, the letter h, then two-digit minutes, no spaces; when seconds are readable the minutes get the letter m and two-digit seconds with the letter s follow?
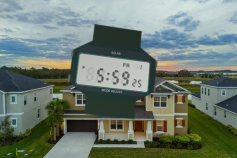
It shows 5h59m25s
